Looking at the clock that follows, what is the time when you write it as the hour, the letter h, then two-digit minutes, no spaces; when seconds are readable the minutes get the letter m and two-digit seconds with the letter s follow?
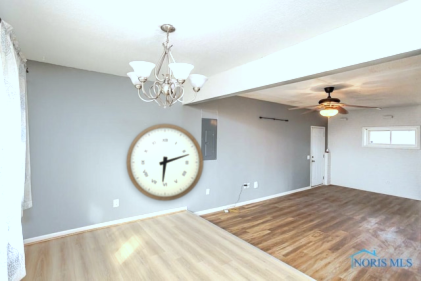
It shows 6h12
